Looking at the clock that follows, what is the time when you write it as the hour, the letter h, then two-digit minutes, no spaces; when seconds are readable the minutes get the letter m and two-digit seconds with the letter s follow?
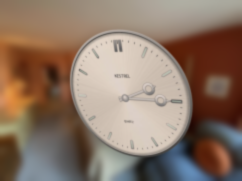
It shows 2h15
